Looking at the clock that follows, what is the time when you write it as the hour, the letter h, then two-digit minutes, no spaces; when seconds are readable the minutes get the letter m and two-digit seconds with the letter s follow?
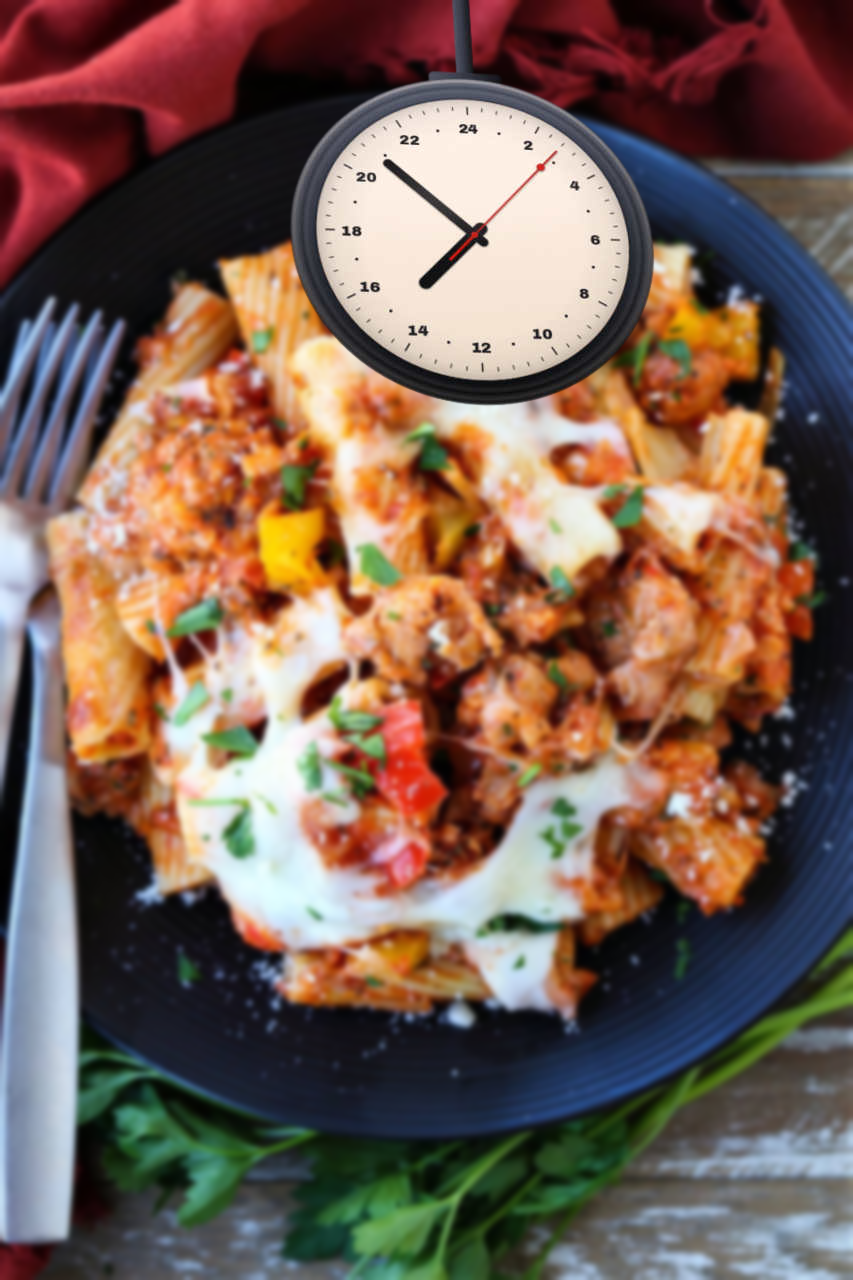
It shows 14h52m07s
